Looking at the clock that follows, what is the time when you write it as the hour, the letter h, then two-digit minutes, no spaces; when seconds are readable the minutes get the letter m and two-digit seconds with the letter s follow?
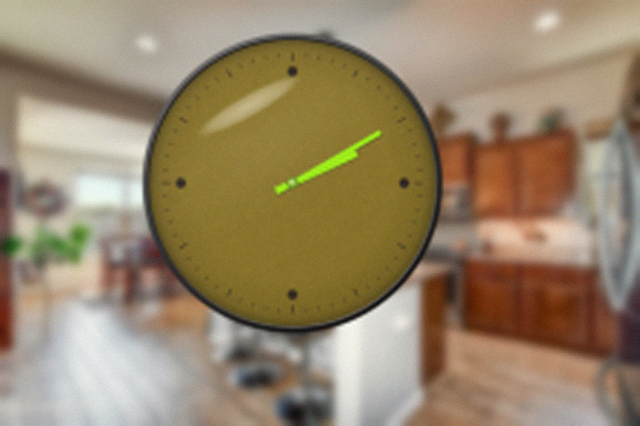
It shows 2h10
